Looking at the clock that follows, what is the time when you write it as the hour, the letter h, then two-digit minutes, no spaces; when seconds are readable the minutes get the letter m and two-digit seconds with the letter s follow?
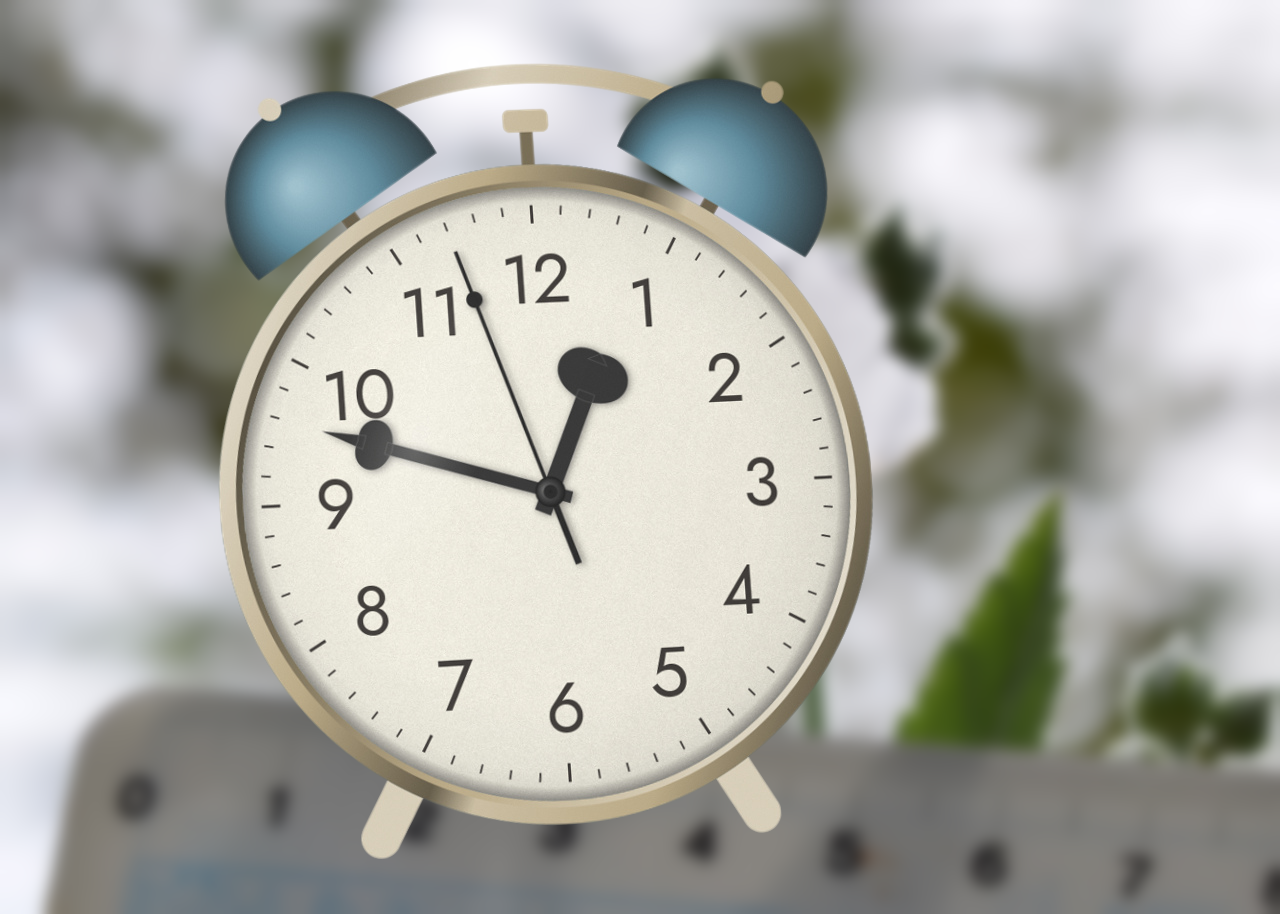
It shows 12h47m57s
